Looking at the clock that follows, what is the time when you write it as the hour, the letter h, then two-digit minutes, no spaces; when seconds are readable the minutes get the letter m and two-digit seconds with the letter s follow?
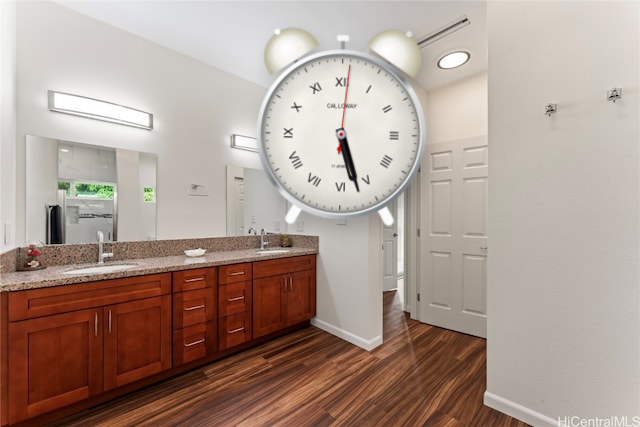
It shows 5h27m01s
